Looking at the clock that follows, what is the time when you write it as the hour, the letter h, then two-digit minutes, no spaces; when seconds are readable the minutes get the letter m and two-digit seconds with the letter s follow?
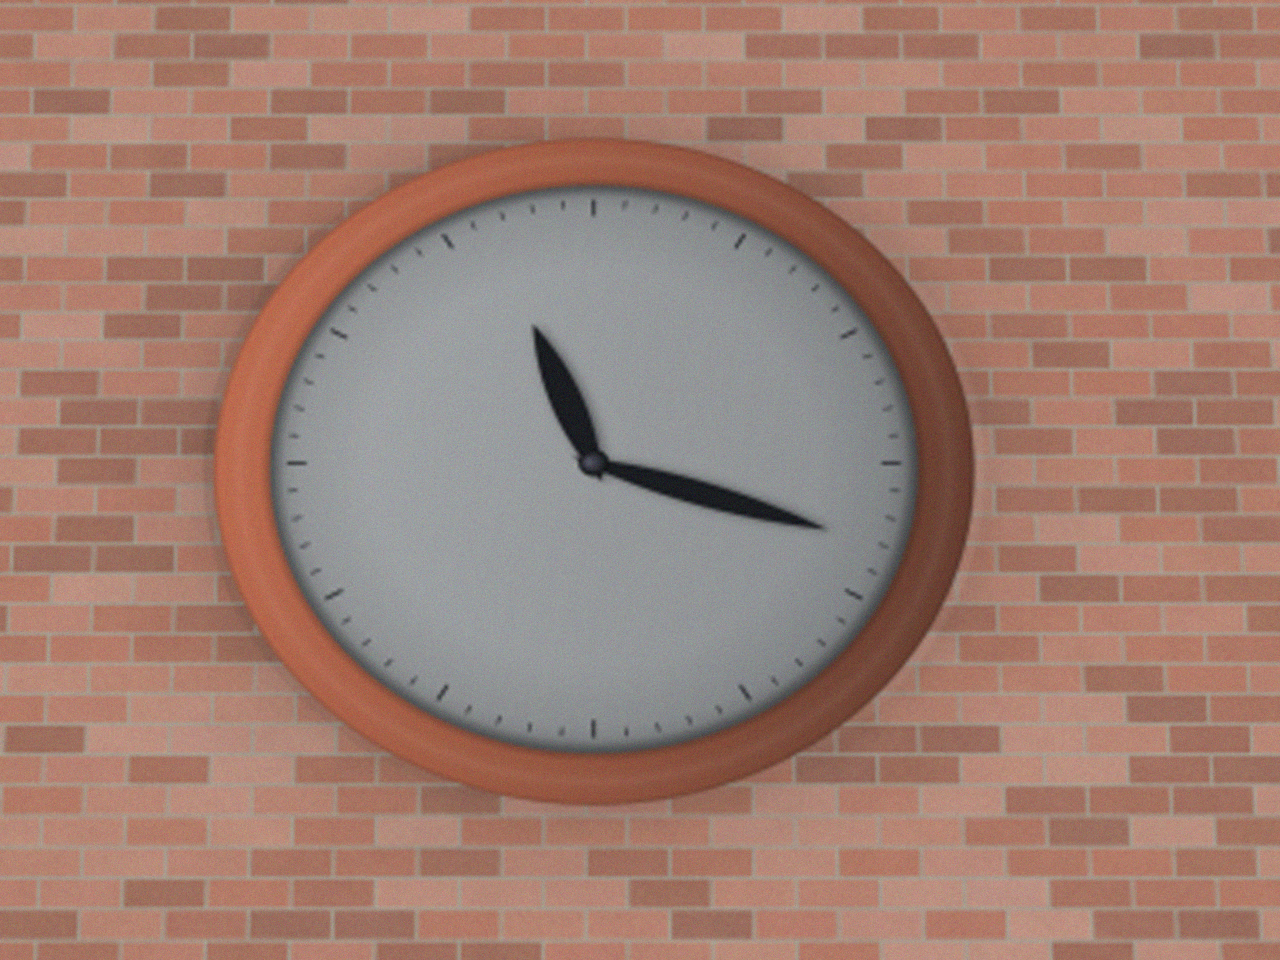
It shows 11h18
